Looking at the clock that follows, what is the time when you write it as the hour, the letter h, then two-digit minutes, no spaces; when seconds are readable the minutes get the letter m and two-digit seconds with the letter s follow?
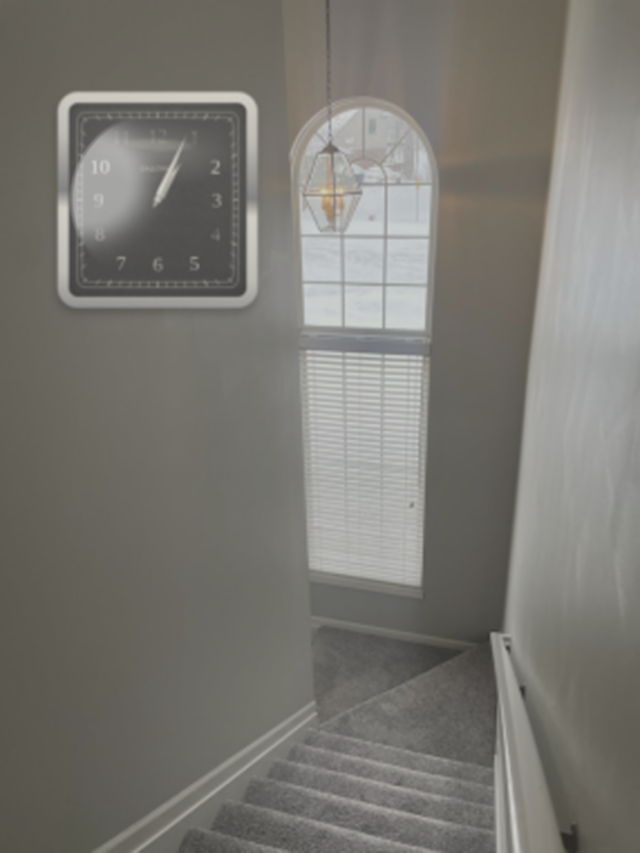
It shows 1h04
